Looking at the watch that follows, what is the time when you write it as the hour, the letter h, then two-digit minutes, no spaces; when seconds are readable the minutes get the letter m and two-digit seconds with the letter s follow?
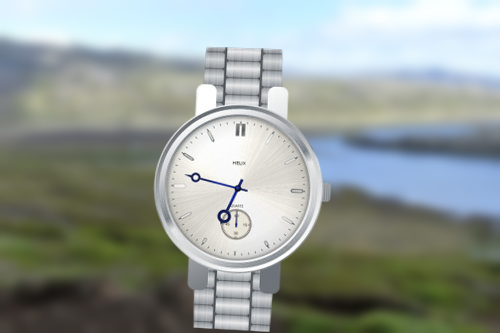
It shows 6h47
